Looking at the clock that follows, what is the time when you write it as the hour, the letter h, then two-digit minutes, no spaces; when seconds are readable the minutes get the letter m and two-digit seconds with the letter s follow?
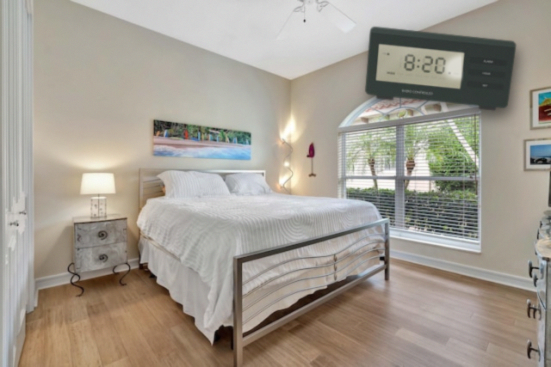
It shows 8h20
